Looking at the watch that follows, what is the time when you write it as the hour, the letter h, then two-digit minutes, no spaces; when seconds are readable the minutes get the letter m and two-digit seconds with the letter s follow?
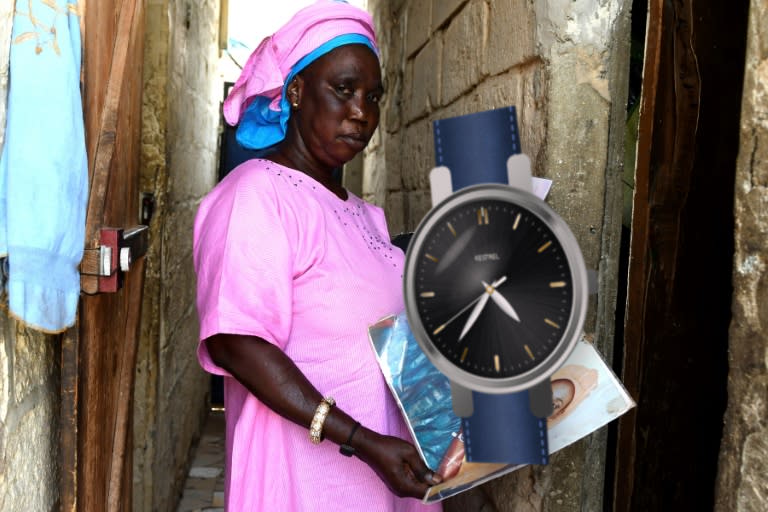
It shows 4h36m40s
